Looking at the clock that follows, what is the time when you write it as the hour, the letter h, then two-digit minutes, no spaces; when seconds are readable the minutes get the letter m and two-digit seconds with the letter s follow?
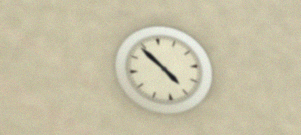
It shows 4h54
